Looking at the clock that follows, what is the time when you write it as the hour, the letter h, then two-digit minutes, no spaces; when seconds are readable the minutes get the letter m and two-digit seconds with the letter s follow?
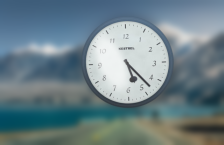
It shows 5h23
